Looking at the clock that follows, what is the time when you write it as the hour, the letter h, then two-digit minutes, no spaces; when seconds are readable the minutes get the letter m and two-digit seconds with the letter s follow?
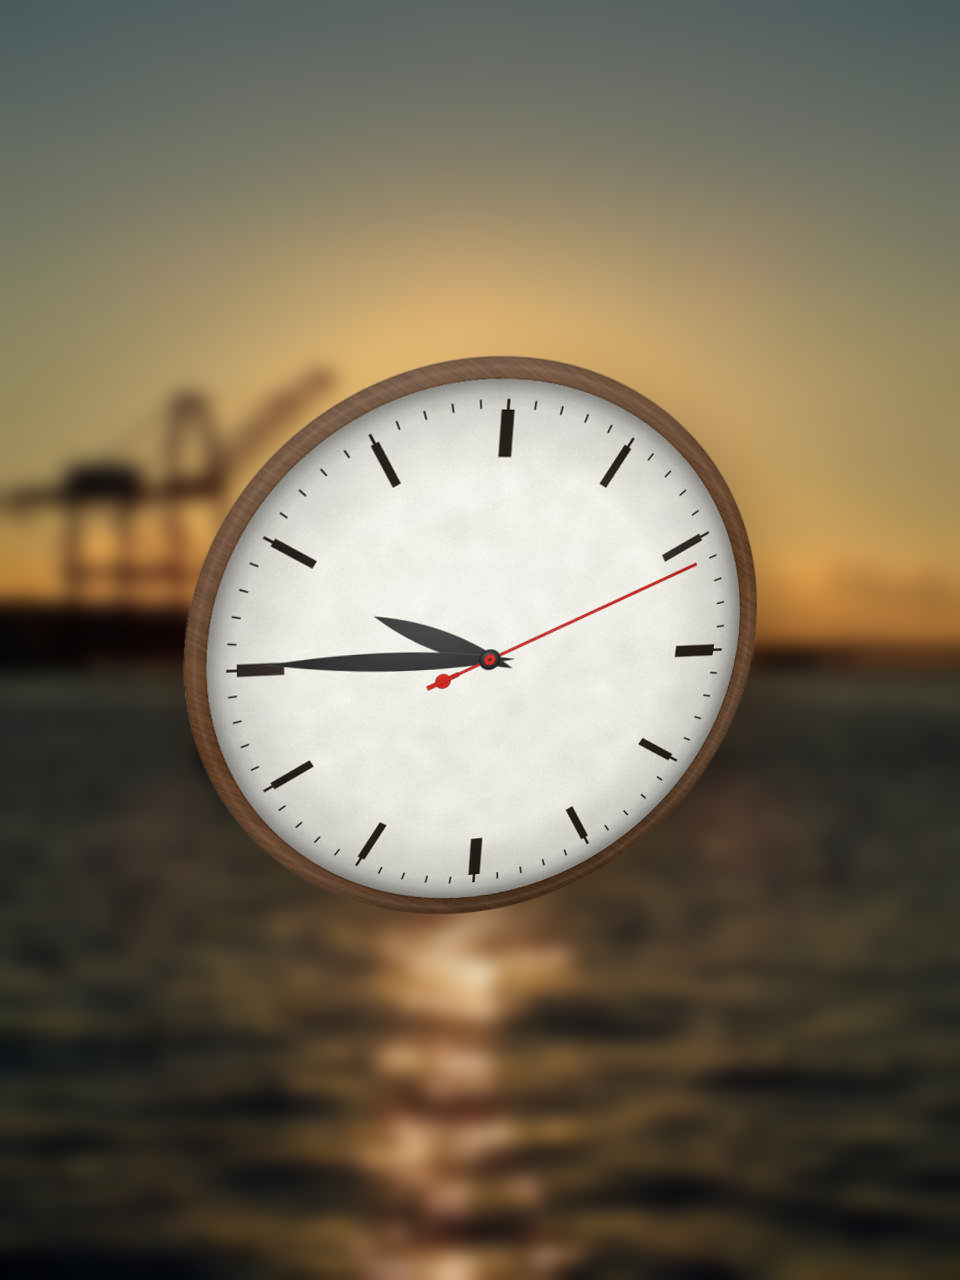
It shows 9h45m11s
